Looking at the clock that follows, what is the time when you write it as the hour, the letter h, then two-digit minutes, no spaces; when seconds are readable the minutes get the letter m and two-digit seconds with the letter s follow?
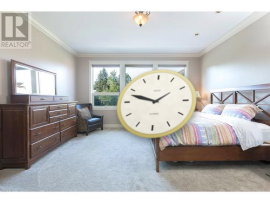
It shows 1h48
